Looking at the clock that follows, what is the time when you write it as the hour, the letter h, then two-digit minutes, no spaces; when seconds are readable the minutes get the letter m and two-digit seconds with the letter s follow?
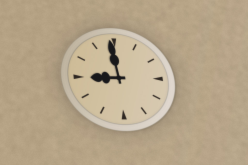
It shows 8h59
